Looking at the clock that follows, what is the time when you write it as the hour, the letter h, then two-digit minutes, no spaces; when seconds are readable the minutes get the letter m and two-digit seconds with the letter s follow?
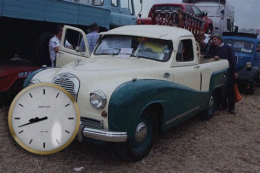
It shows 8h42
